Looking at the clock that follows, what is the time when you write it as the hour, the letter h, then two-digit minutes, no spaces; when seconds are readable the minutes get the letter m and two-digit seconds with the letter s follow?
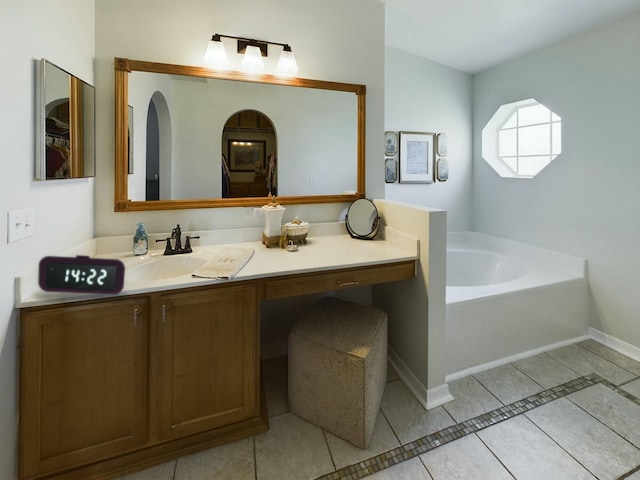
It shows 14h22
